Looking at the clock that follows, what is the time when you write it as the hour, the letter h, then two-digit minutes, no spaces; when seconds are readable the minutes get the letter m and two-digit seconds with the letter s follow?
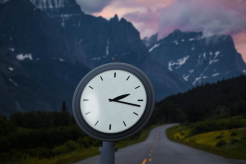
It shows 2h17
